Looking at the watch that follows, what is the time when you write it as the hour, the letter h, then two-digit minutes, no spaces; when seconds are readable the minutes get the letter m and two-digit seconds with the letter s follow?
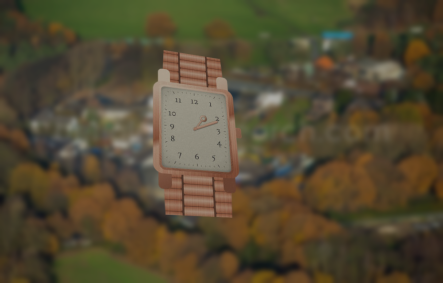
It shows 1h11
